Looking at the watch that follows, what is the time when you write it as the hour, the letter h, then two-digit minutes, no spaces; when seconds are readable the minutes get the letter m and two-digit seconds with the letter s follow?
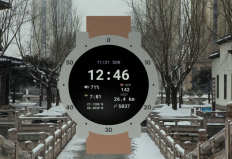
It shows 12h46
